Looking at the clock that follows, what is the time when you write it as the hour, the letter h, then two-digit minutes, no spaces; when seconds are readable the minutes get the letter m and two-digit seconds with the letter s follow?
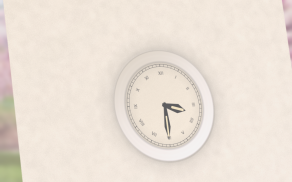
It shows 3h30
